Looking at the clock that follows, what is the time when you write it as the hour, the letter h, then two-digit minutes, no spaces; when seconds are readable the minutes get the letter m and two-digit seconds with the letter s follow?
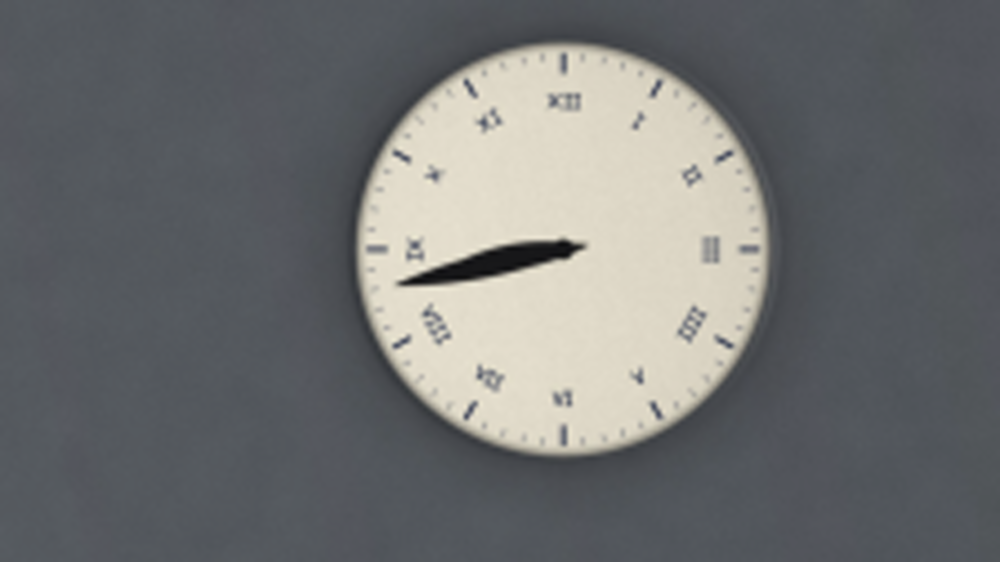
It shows 8h43
